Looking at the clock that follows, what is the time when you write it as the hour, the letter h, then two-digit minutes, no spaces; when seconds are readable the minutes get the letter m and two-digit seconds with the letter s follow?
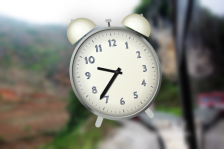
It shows 9h37
